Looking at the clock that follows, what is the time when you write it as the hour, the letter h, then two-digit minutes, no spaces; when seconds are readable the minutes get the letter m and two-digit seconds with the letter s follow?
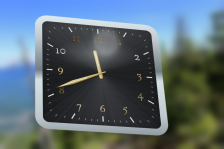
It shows 11h41
